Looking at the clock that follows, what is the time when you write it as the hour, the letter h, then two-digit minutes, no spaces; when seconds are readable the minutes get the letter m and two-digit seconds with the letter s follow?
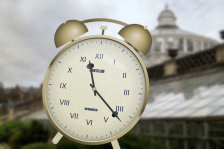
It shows 11h22
